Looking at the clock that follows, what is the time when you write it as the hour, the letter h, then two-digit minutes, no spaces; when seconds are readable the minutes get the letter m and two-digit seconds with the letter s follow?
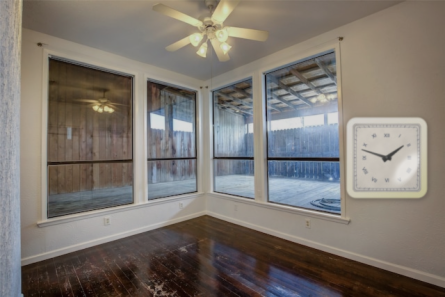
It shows 1h48
